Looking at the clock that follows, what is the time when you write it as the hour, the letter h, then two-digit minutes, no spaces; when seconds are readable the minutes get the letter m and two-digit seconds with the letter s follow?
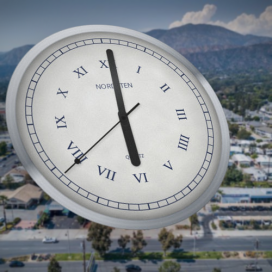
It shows 6h00m39s
